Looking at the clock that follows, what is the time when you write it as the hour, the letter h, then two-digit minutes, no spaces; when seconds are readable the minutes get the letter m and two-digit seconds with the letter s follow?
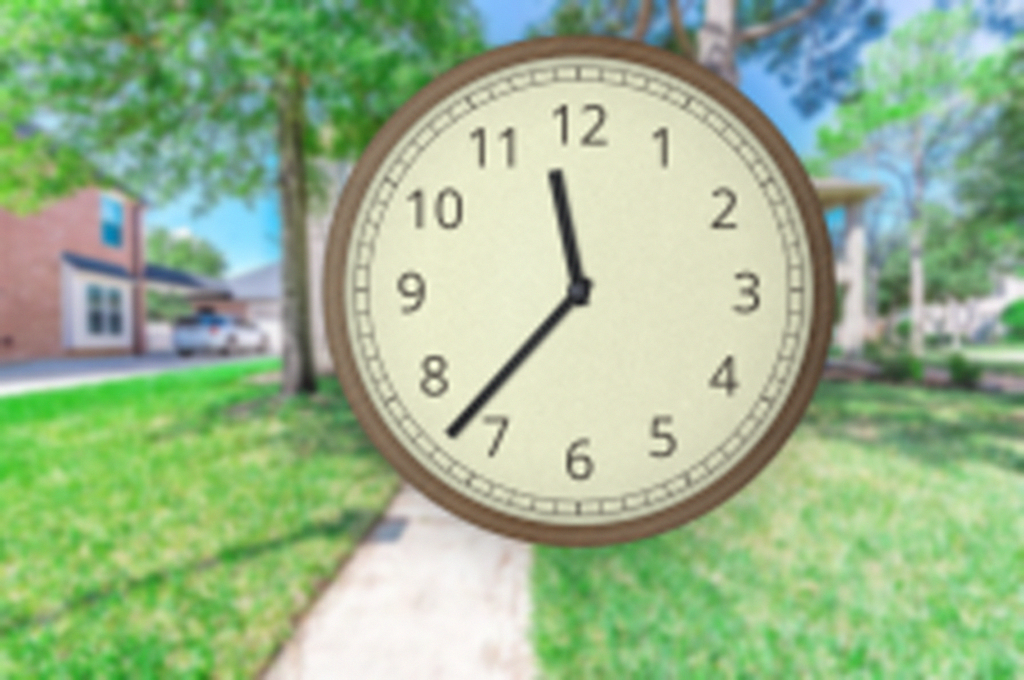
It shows 11h37
